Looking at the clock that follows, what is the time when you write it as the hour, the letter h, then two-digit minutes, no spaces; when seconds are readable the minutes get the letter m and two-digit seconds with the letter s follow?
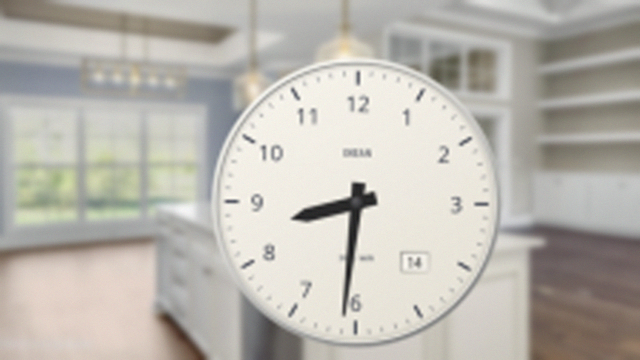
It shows 8h31
